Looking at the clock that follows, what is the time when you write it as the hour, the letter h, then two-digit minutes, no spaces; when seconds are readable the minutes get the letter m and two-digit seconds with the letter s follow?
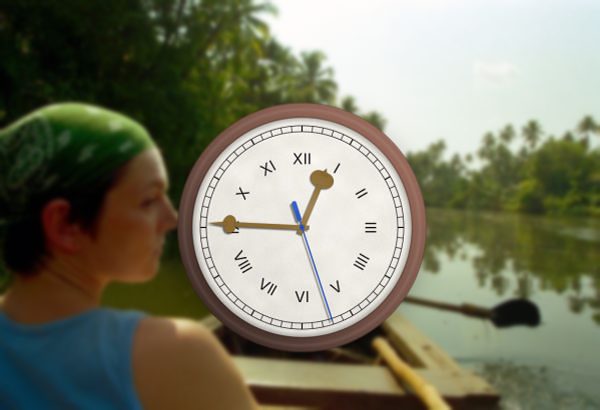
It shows 12h45m27s
